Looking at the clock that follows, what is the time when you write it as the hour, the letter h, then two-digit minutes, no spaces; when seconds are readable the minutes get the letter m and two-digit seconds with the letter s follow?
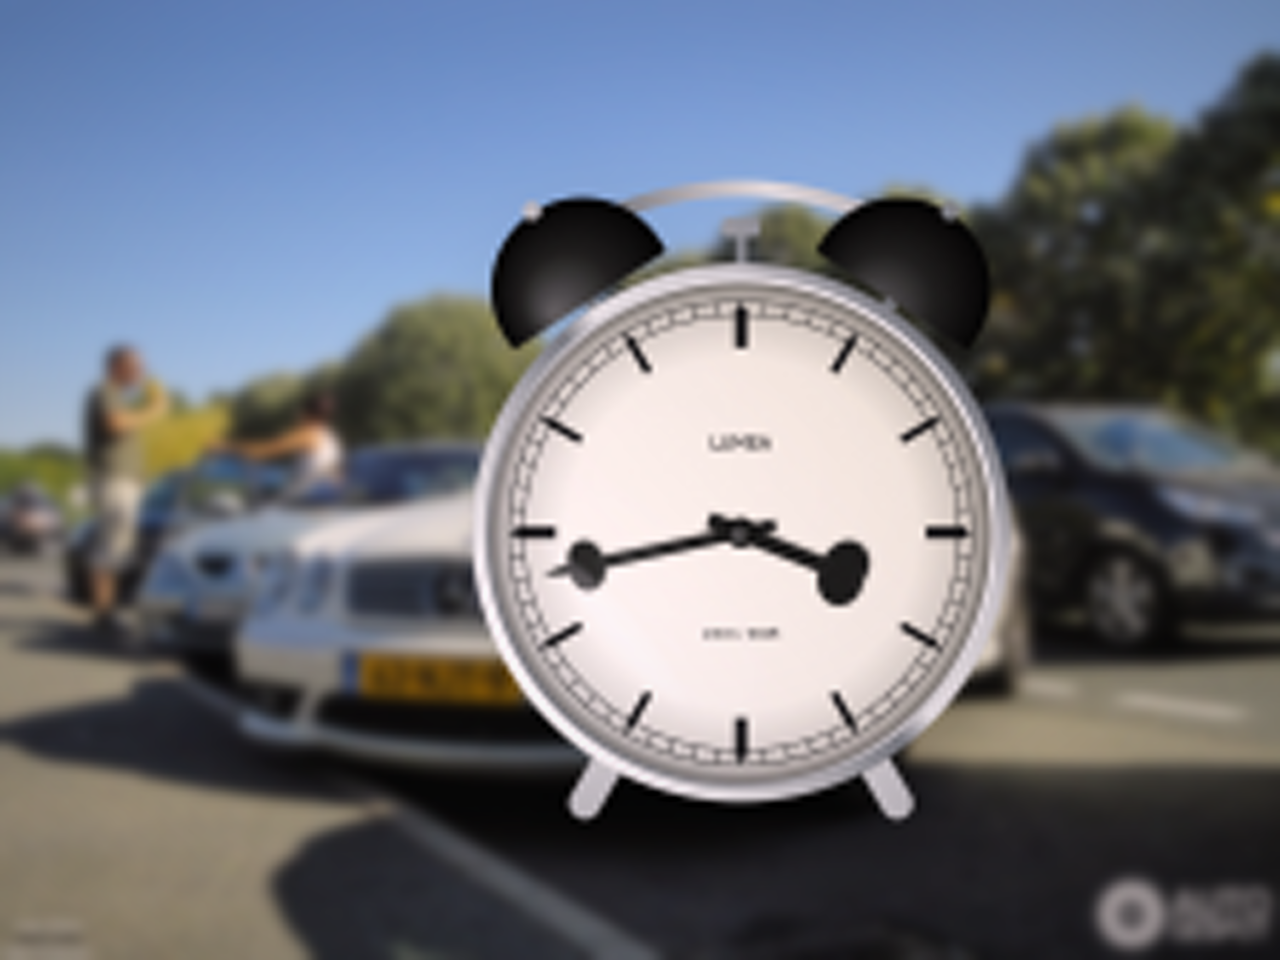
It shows 3h43
